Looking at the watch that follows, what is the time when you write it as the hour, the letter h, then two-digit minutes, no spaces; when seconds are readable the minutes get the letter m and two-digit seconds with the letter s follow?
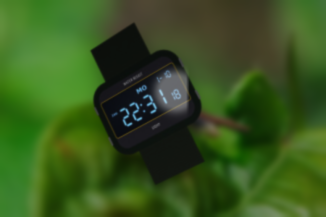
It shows 22h31m18s
